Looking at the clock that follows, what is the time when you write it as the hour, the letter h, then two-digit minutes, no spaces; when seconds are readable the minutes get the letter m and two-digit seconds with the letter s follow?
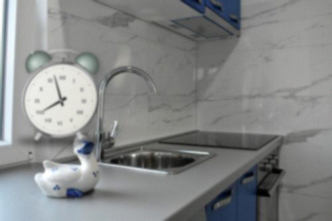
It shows 7h57
